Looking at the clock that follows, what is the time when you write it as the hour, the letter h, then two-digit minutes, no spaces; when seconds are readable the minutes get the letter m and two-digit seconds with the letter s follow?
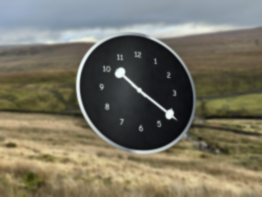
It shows 10h21
